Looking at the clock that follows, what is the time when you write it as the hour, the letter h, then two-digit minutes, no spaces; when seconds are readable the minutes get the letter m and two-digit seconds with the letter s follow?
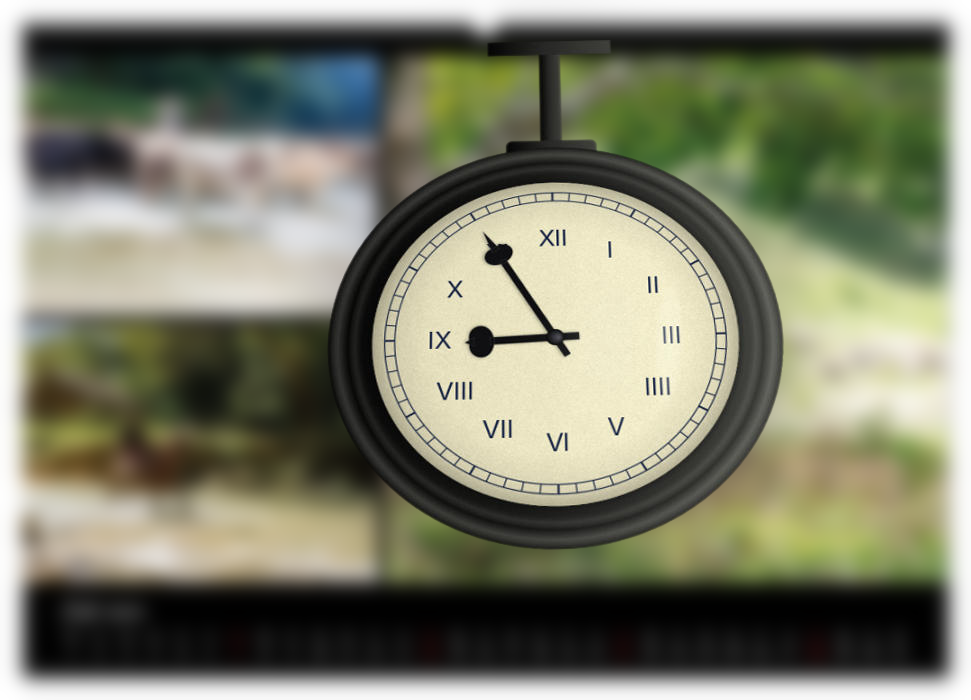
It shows 8h55
